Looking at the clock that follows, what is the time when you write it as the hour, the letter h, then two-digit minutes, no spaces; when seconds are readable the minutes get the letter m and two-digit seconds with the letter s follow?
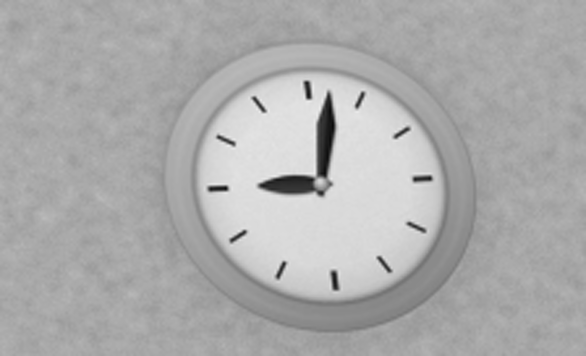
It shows 9h02
